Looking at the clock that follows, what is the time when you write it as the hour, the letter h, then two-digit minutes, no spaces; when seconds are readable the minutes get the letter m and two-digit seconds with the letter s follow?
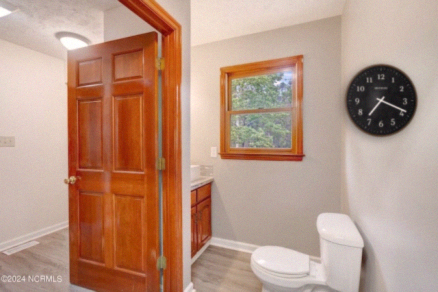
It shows 7h19
